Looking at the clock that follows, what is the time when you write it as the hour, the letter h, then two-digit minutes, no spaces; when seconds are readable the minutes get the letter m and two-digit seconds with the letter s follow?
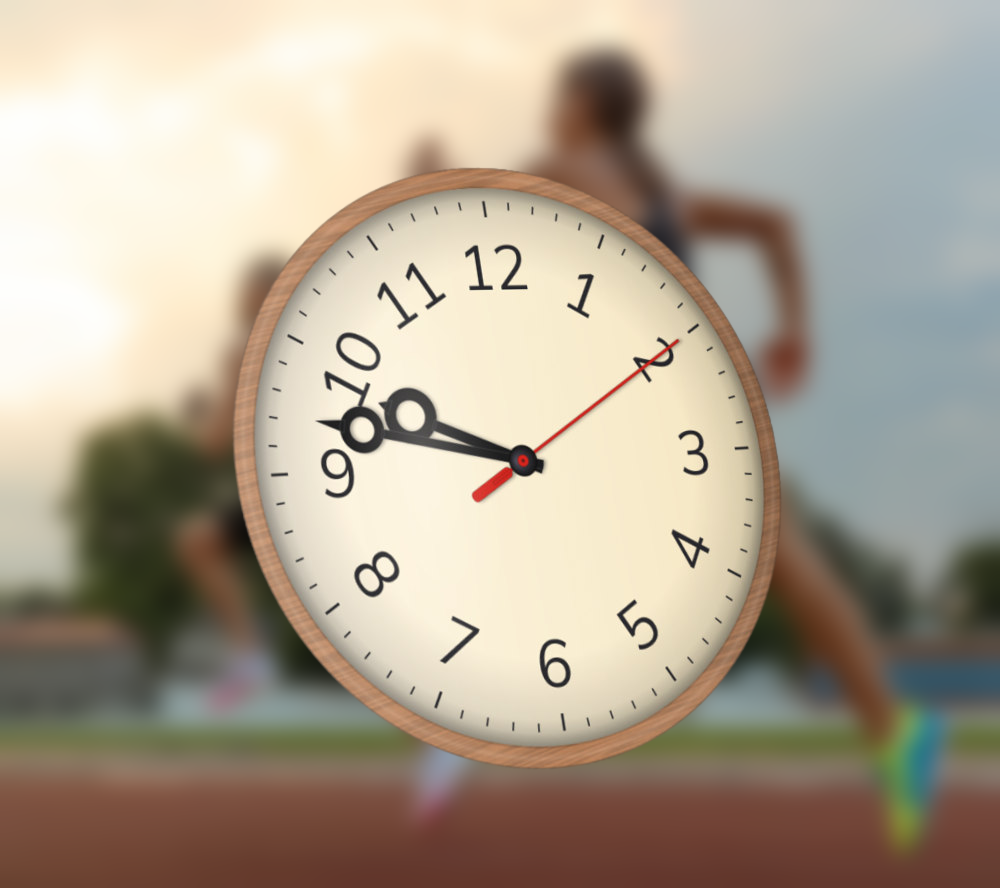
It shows 9h47m10s
